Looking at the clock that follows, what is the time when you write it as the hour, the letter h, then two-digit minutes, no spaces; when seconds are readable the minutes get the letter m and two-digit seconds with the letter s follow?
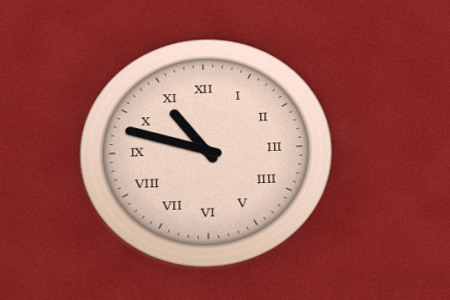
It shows 10h48
